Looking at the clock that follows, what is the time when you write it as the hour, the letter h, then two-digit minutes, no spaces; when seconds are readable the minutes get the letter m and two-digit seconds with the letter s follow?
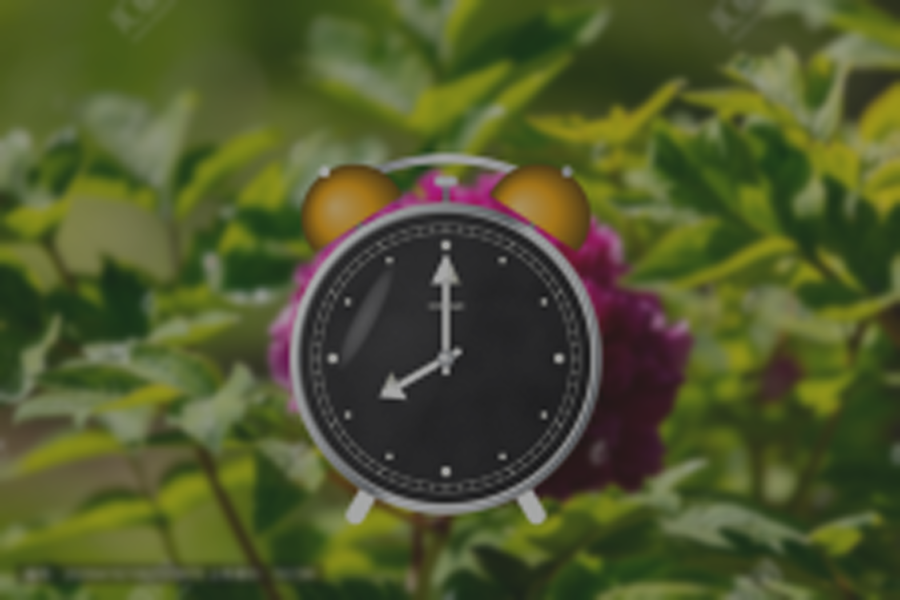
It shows 8h00
